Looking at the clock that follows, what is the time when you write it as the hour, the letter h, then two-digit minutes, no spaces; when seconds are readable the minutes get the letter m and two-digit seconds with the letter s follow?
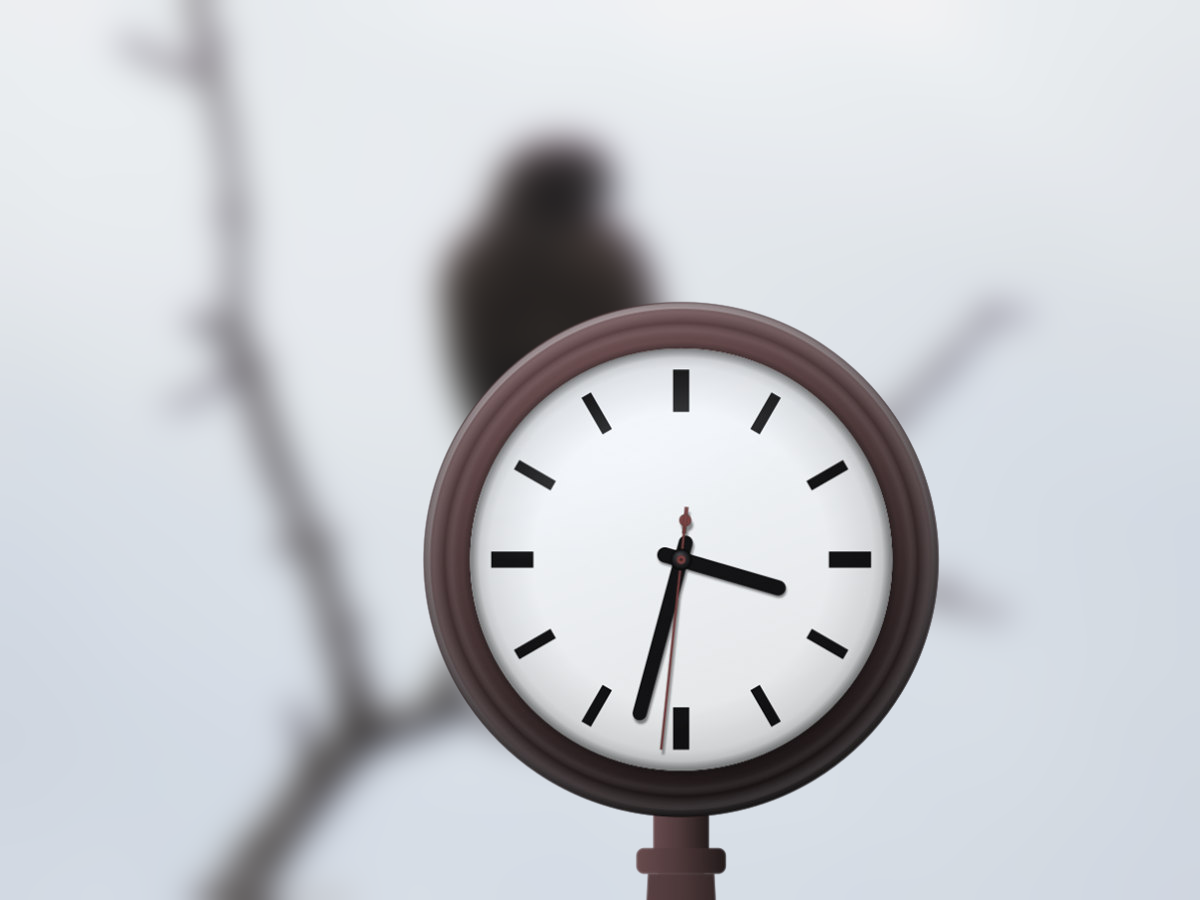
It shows 3h32m31s
